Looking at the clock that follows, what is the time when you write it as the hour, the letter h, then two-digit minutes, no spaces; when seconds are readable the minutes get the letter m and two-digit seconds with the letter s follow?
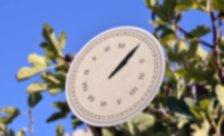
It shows 1h05
